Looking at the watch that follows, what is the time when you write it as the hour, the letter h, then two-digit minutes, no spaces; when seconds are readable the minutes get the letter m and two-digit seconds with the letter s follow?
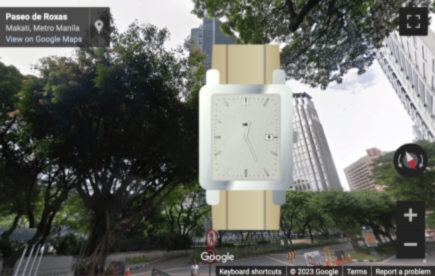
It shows 12h26
